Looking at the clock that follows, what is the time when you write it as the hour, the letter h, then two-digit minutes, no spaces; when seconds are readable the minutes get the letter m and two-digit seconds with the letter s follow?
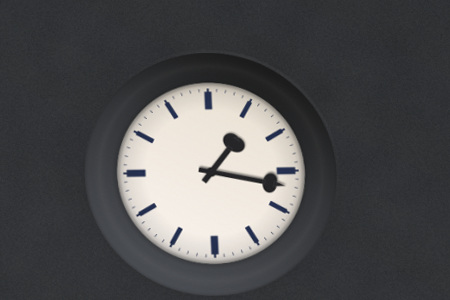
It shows 1h17
